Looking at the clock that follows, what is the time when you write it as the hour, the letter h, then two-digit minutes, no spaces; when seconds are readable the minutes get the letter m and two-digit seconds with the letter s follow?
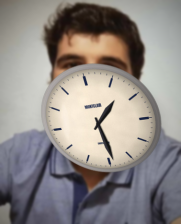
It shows 1h29
